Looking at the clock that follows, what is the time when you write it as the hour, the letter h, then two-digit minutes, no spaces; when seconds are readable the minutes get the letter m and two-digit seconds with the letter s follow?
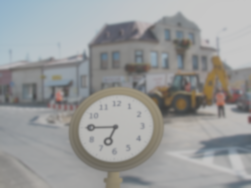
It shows 6h45
